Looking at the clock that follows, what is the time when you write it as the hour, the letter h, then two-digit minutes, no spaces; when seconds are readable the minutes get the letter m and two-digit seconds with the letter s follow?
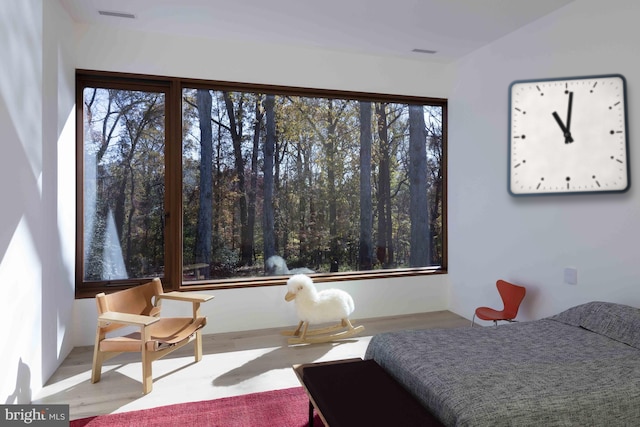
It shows 11h01
